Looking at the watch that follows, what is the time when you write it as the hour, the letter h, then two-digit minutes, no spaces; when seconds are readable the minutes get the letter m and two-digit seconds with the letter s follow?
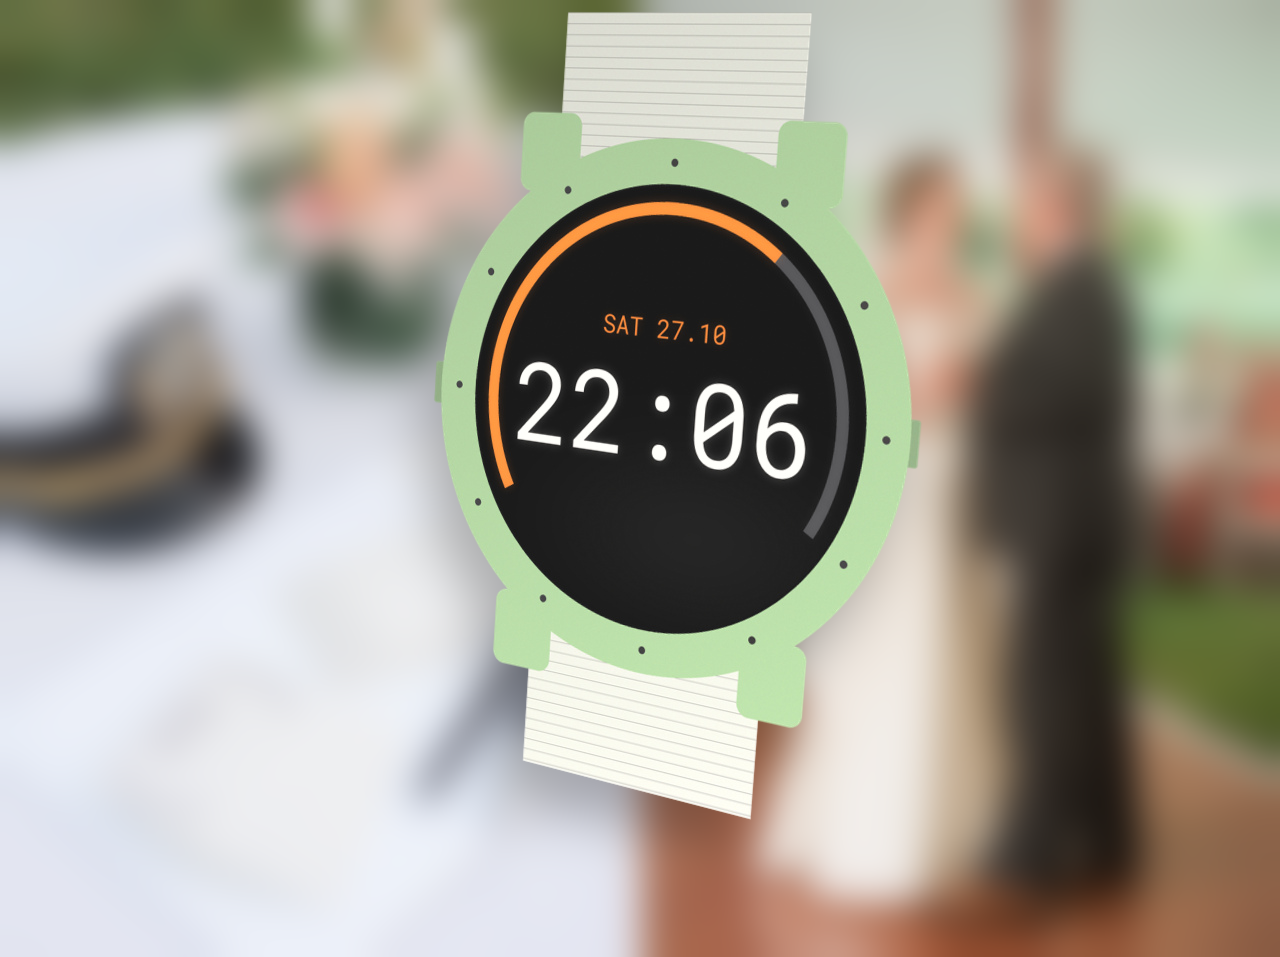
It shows 22h06
